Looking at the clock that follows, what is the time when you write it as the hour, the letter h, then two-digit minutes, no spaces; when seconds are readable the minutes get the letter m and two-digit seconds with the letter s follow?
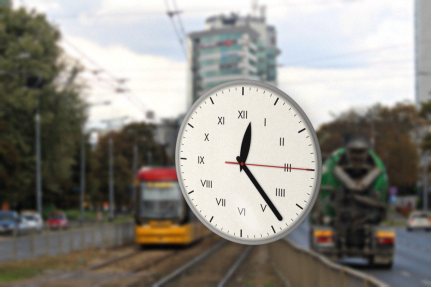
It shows 12h23m15s
